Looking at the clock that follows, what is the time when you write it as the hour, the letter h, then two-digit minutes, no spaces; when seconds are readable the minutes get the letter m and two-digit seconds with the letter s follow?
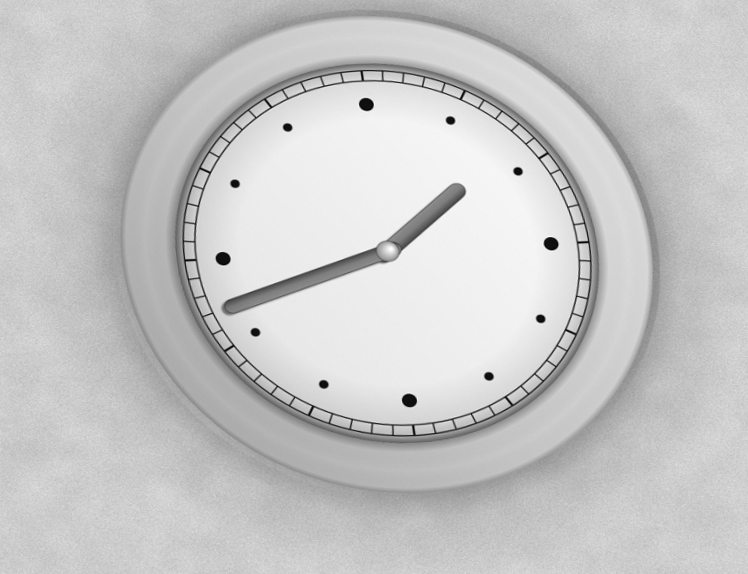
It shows 1h42
